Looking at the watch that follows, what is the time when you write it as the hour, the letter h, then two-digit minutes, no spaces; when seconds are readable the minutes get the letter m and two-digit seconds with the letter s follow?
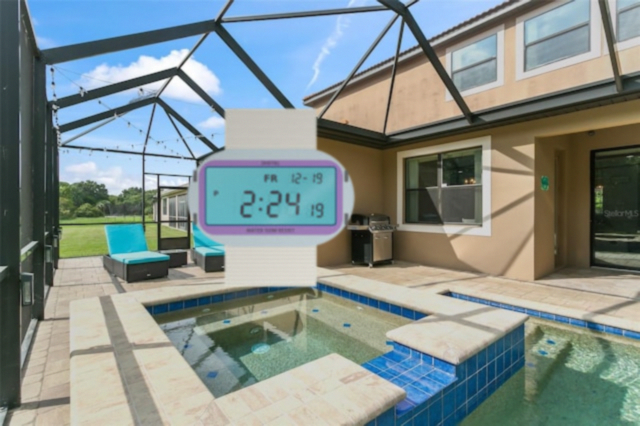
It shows 2h24m19s
